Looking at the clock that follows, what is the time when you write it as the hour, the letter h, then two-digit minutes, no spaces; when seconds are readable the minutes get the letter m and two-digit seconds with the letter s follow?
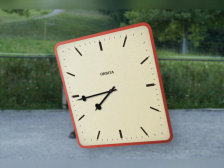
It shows 7h44
